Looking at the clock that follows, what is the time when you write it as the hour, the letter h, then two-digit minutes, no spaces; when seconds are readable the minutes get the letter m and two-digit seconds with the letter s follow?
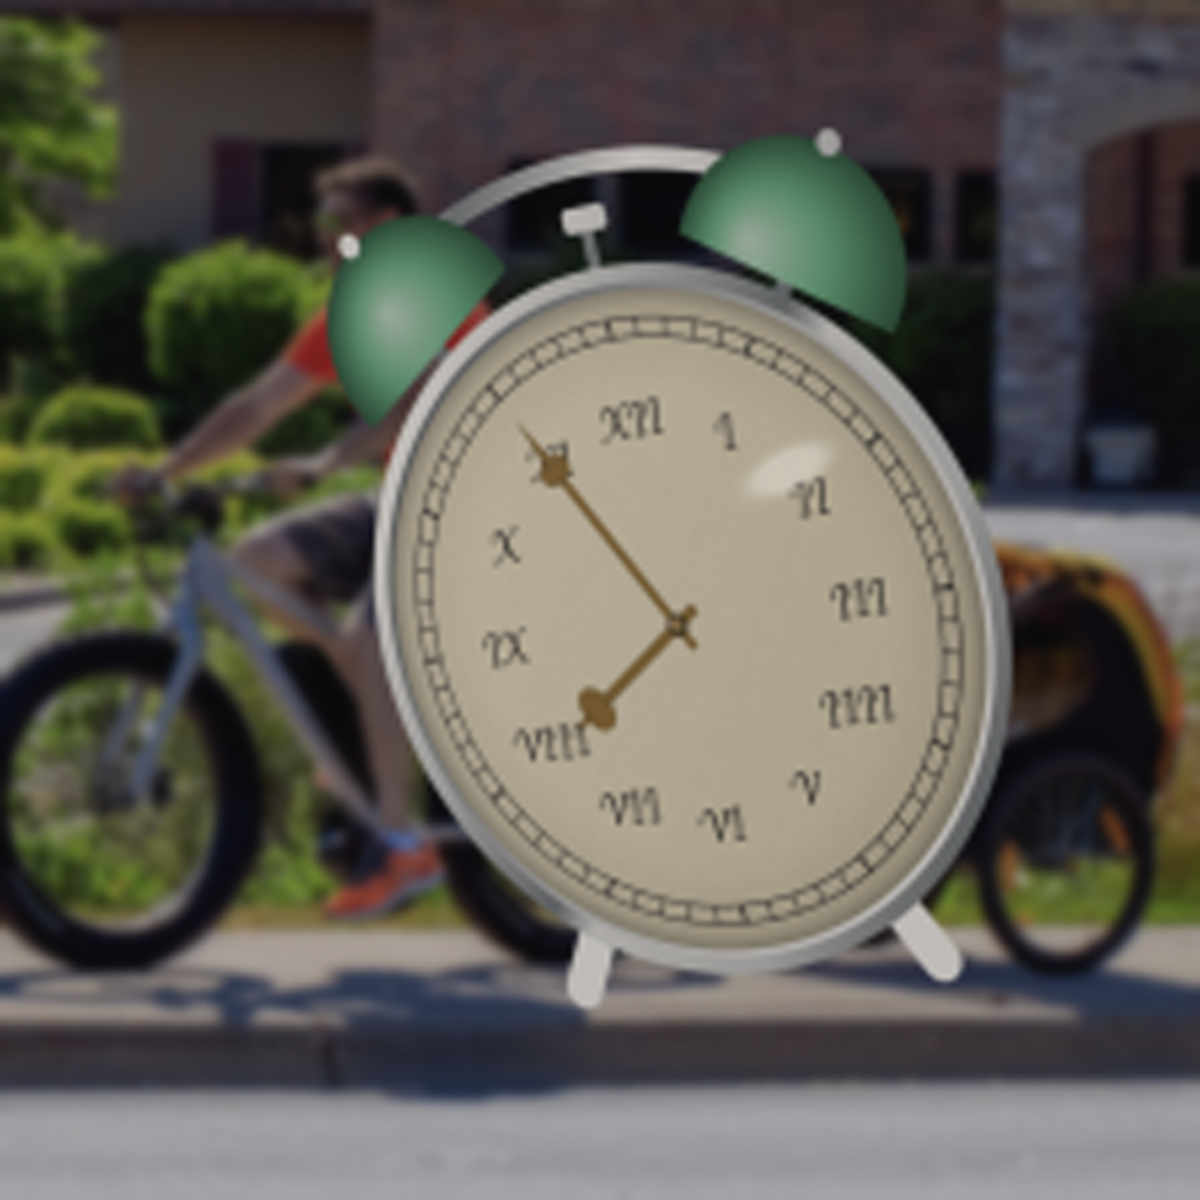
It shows 7h55
